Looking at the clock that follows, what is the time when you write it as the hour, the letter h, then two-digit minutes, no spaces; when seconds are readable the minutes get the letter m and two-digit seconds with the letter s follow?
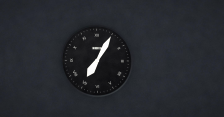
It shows 7h05
